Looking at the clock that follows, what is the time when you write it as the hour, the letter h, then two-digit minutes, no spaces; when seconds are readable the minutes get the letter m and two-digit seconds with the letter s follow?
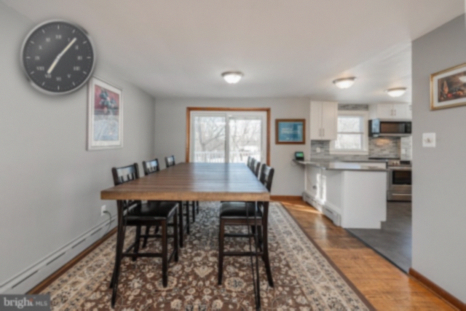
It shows 7h07
